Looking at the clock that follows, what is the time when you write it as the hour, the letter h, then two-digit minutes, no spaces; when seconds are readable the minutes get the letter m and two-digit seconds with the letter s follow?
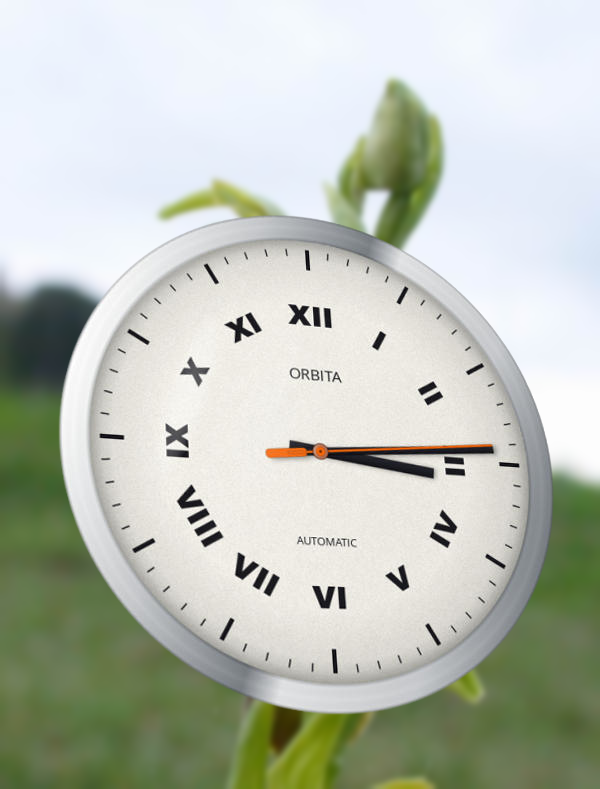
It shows 3h14m14s
